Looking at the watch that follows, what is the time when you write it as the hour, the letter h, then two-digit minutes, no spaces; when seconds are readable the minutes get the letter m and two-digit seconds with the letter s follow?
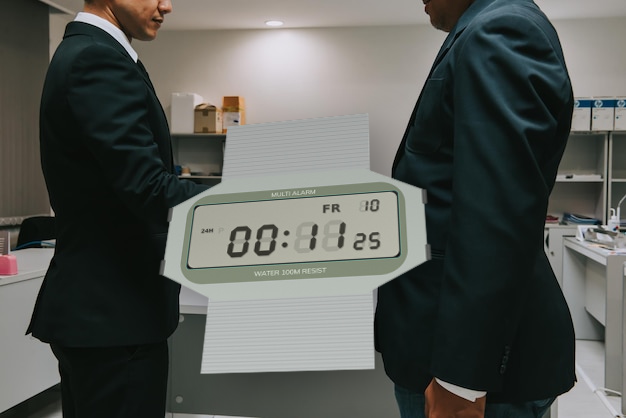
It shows 0h11m25s
